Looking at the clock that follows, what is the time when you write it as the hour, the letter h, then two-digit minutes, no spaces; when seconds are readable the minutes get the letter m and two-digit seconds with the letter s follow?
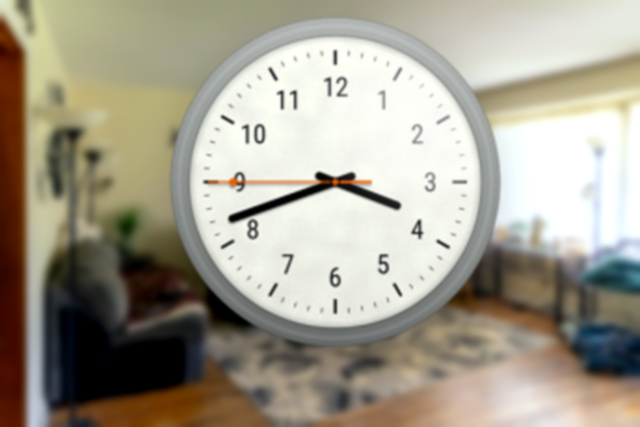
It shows 3h41m45s
